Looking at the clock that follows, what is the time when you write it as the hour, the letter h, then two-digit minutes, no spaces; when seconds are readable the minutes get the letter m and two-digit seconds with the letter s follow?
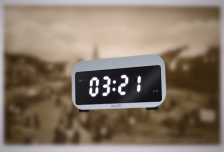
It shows 3h21
